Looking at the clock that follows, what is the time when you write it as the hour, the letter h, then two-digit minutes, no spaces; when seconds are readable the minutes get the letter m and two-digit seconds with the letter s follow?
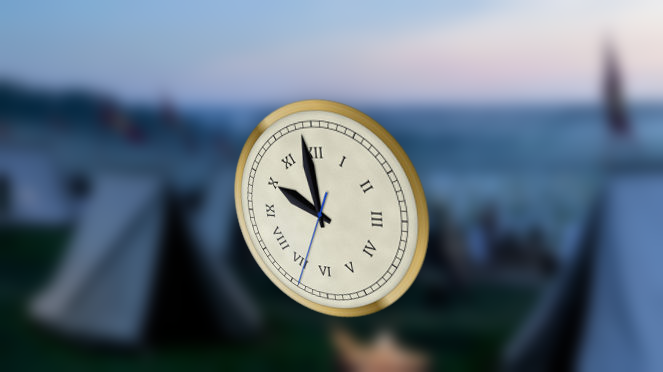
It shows 9h58m34s
